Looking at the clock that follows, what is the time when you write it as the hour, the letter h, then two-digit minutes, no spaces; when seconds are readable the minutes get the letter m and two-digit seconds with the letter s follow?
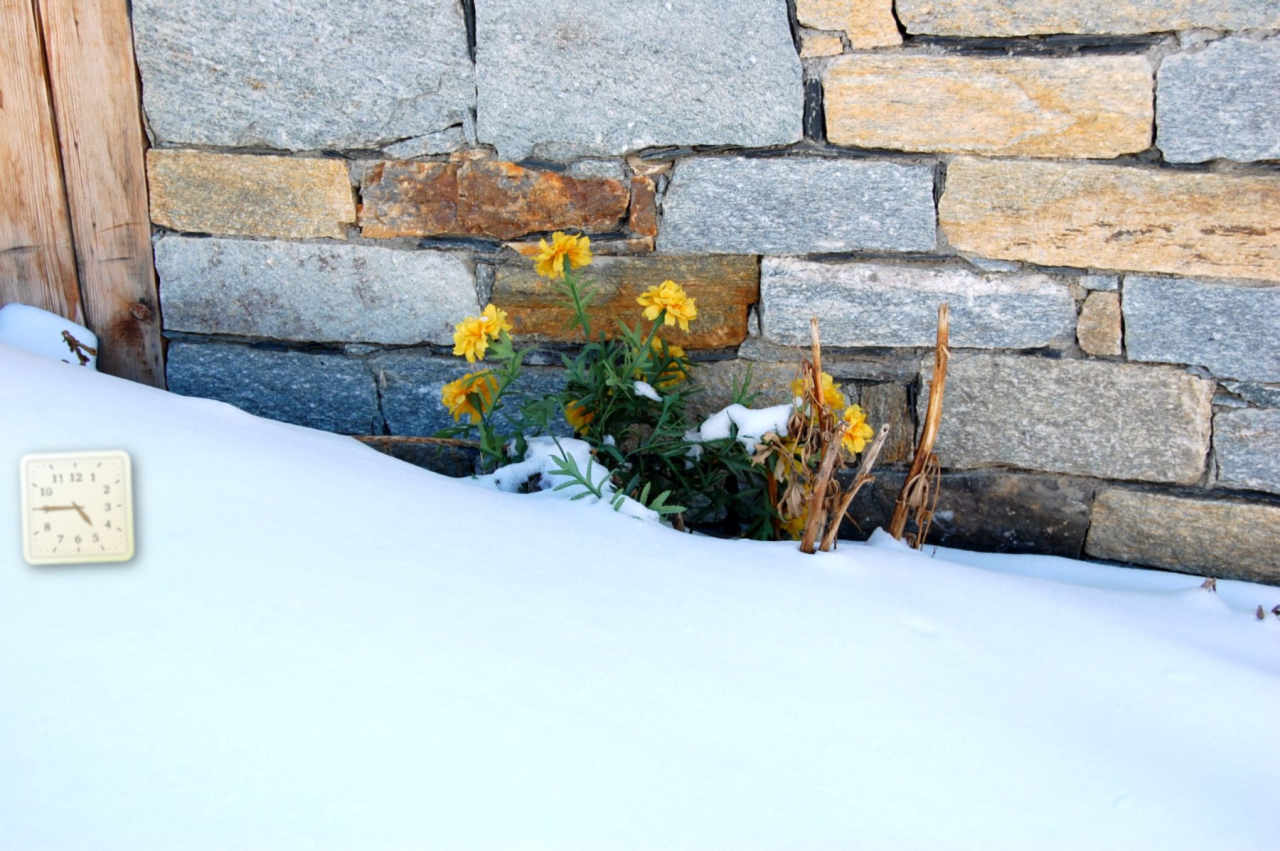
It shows 4h45
